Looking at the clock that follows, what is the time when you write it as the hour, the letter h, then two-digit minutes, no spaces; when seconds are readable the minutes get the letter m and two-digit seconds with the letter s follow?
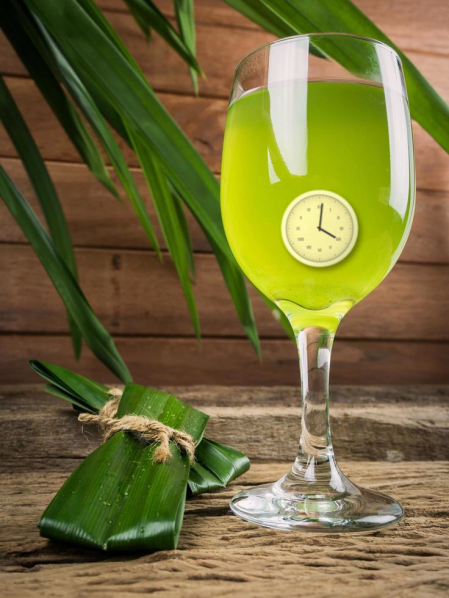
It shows 4h01
